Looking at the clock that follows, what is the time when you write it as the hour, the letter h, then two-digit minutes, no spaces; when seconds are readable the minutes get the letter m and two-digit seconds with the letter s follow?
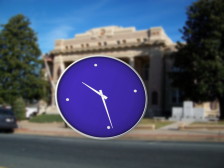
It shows 10h29
